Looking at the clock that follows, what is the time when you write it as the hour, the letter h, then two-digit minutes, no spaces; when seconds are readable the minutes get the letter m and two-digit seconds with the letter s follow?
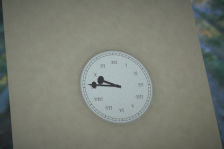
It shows 9h46
